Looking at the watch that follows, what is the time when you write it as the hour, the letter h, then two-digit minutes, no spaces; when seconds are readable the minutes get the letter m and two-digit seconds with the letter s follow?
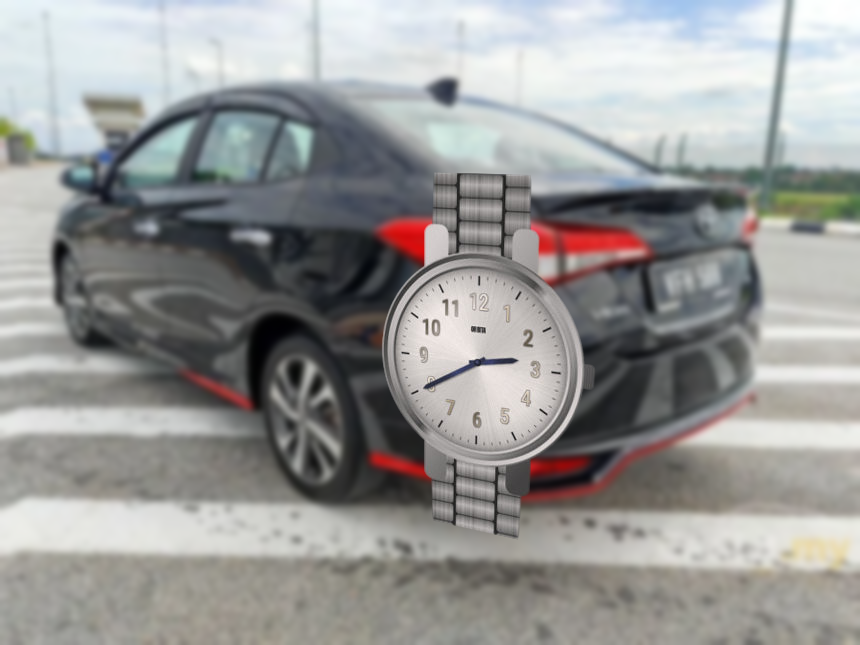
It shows 2h40
